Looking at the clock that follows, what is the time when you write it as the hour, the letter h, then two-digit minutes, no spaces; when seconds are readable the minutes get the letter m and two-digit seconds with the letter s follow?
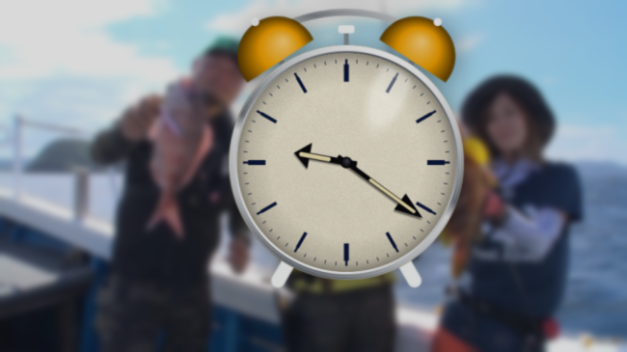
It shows 9h21
